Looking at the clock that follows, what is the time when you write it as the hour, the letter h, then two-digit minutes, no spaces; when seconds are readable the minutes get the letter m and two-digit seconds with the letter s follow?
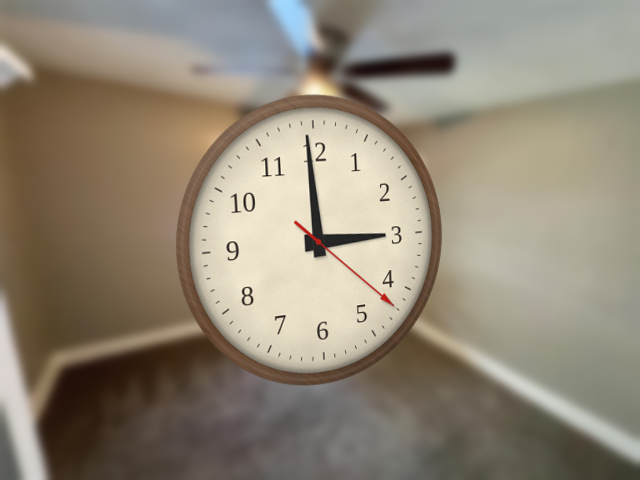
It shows 2h59m22s
